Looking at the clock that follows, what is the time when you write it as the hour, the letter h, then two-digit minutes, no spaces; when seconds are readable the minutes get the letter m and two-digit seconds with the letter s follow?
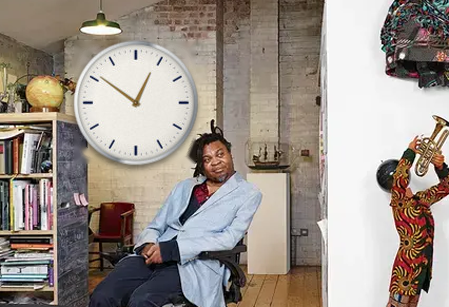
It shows 12h51
